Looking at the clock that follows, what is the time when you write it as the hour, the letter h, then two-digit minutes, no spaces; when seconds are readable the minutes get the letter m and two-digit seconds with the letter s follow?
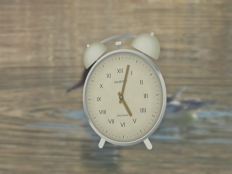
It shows 5h03
